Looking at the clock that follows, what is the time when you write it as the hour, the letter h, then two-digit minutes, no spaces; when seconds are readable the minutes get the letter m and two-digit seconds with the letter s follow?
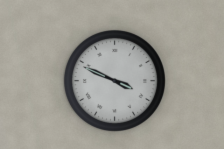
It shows 3h49
